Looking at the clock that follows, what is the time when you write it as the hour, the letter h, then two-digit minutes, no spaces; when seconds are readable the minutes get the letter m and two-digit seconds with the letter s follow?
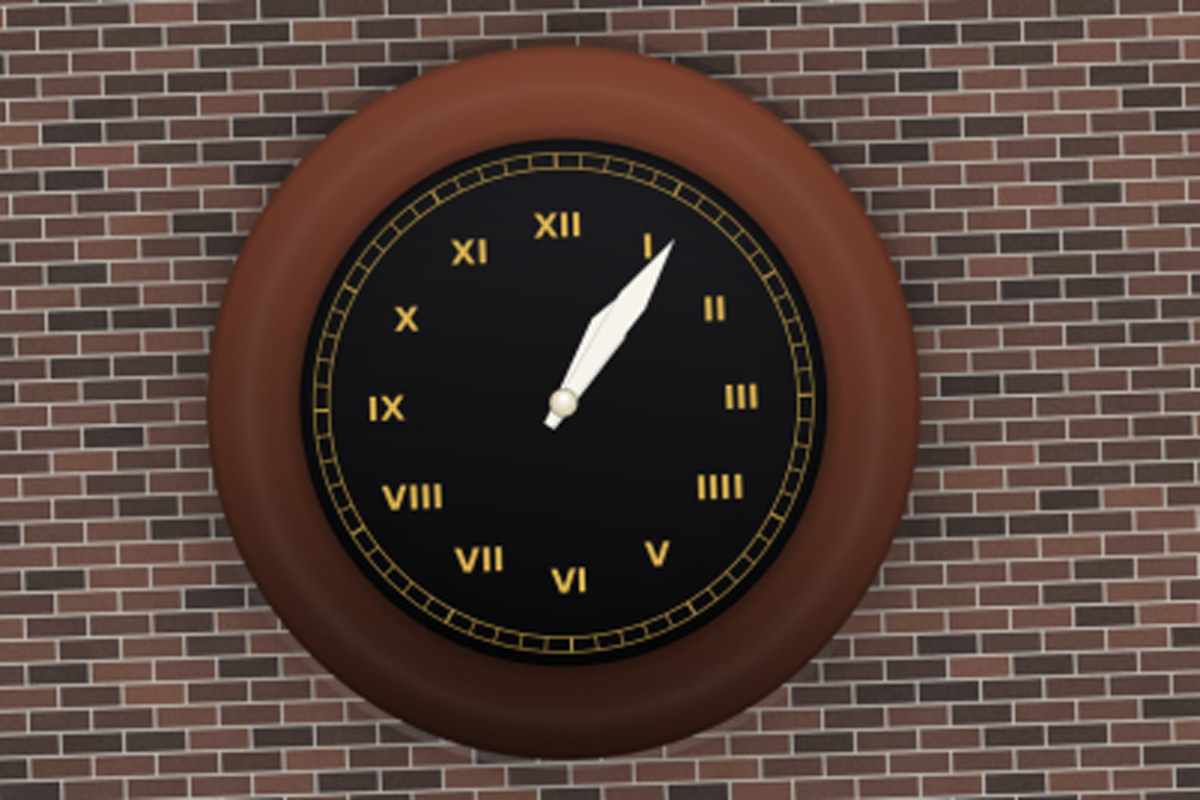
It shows 1h06
